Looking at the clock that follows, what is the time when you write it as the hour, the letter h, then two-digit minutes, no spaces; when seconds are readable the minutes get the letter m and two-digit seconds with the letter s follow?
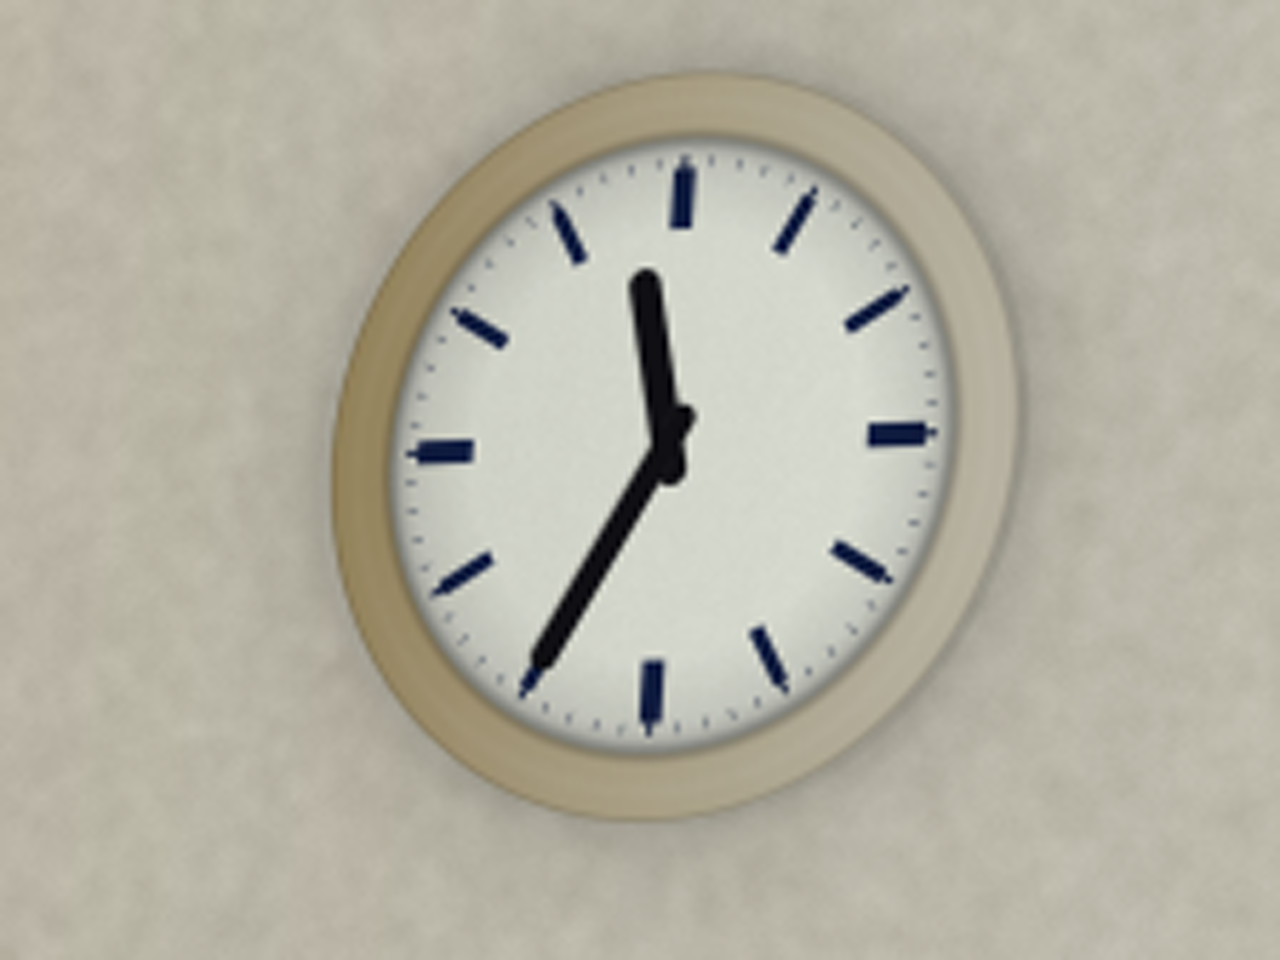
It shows 11h35
